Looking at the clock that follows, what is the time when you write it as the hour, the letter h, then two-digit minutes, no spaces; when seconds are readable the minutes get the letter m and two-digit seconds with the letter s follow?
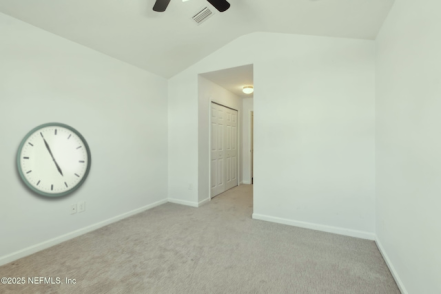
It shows 4h55
